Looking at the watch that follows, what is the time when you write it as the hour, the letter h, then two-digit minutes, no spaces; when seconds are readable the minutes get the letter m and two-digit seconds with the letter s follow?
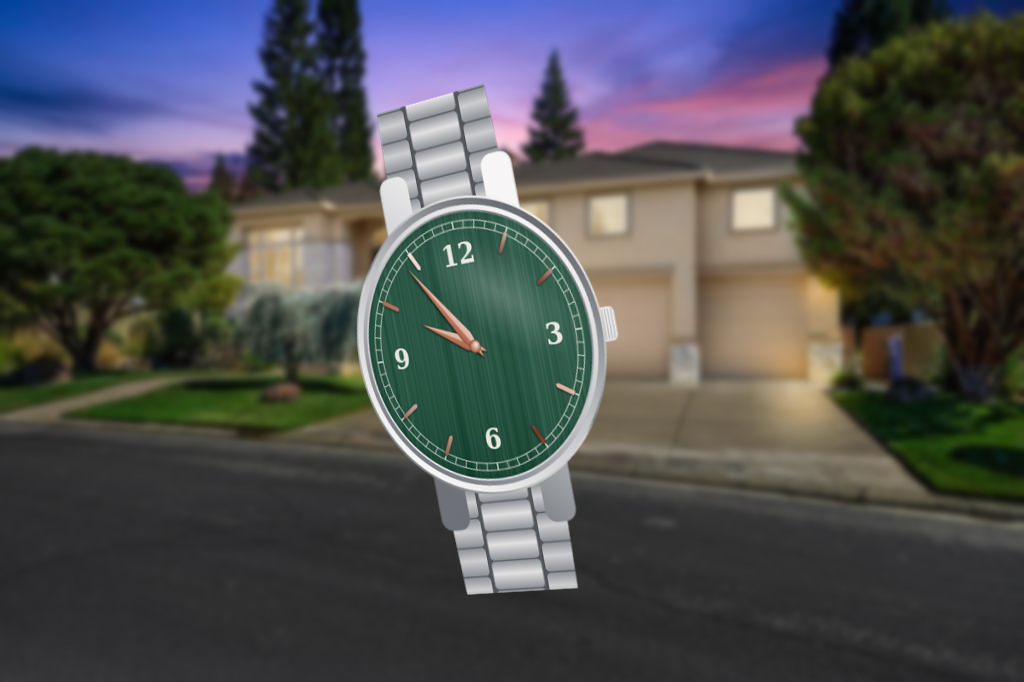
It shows 9h54
